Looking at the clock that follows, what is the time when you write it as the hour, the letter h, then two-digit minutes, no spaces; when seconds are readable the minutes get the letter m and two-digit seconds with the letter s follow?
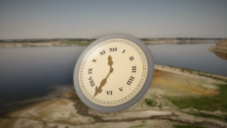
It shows 11h35
